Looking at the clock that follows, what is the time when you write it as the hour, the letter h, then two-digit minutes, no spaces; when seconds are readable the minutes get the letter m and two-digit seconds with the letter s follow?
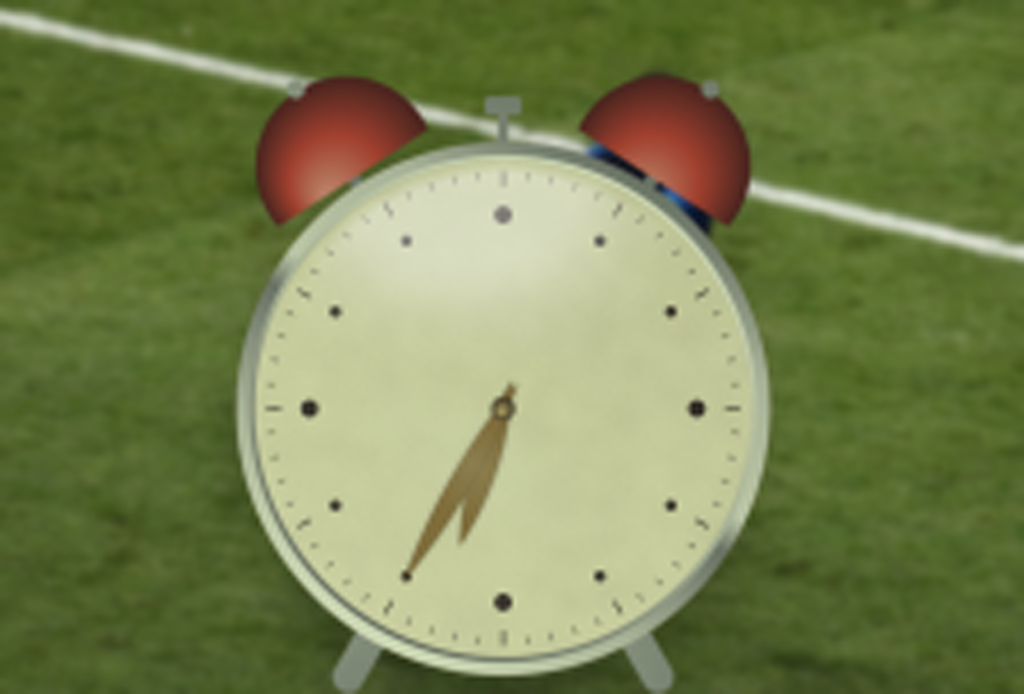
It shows 6h35
